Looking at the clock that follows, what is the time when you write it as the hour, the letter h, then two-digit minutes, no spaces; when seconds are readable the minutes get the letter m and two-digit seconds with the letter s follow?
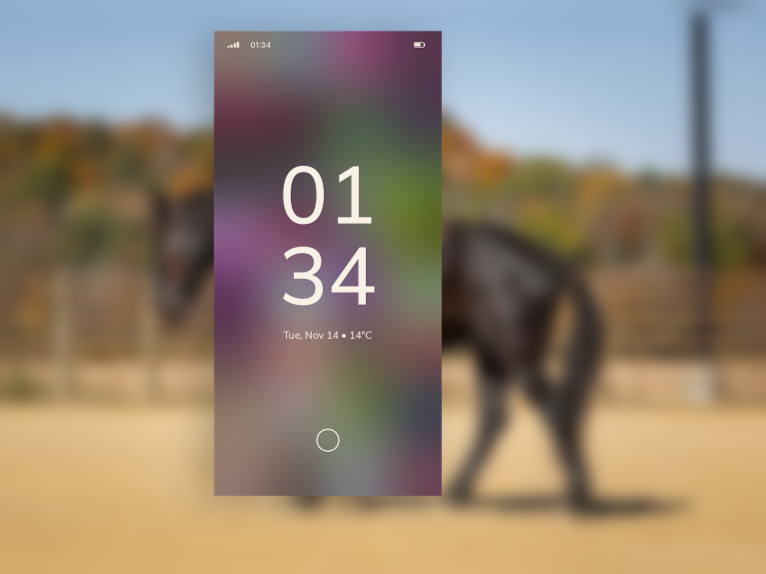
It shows 1h34
